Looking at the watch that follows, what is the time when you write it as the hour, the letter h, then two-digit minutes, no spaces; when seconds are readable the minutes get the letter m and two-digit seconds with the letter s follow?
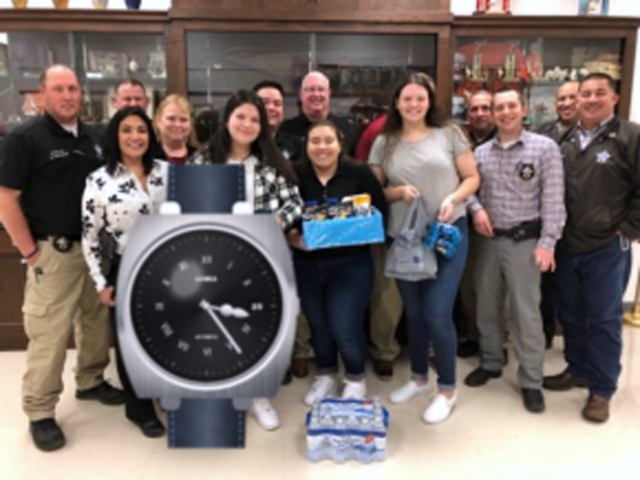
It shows 3h24
